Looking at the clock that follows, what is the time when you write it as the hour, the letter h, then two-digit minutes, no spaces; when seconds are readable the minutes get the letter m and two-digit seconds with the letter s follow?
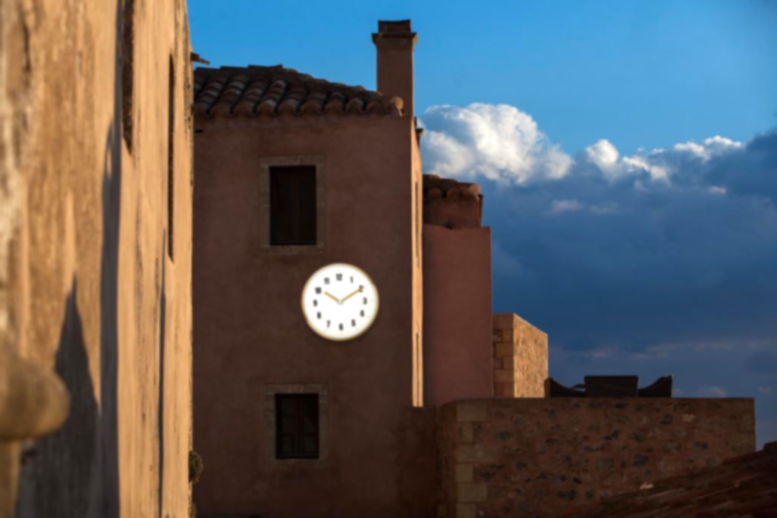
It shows 10h10
